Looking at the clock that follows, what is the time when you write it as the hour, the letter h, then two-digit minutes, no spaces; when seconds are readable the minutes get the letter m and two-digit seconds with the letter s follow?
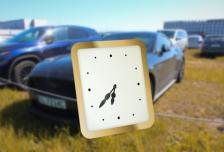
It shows 6h38
